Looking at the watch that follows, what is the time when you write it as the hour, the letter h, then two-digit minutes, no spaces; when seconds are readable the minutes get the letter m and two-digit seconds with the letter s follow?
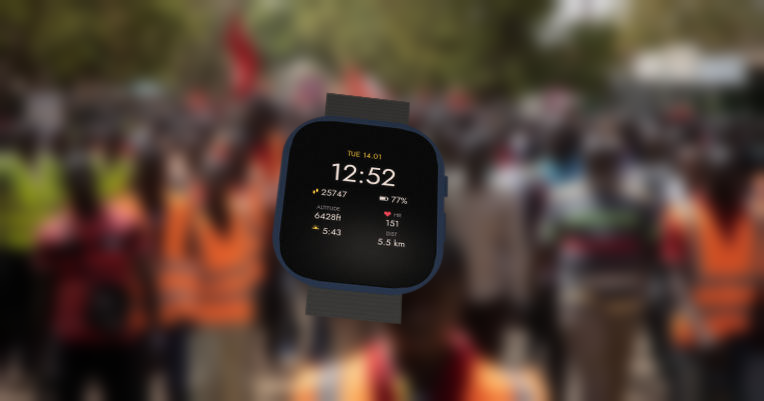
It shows 12h52
